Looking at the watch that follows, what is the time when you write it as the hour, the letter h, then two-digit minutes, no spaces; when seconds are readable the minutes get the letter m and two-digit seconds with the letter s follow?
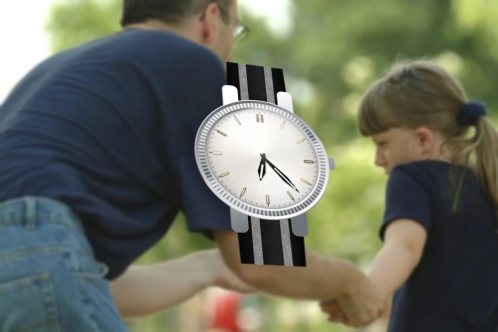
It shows 6h23
